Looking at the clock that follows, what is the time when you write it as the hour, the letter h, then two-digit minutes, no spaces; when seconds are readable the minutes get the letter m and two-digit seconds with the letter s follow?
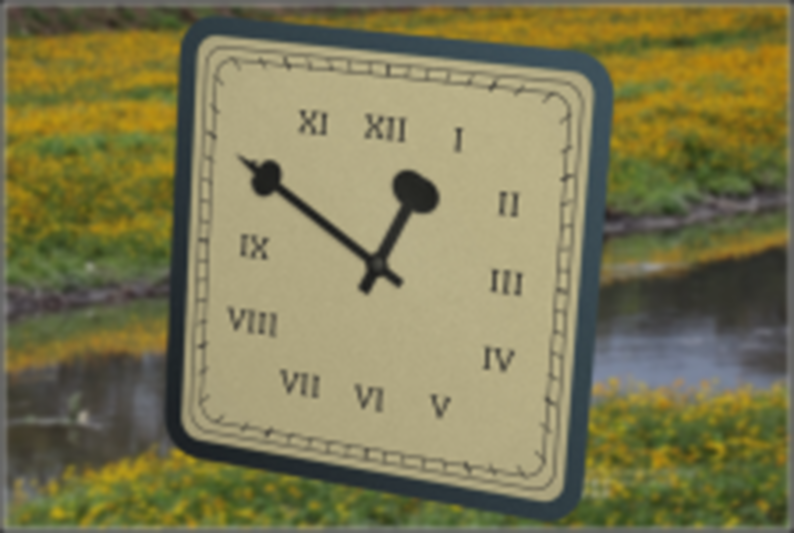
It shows 12h50
